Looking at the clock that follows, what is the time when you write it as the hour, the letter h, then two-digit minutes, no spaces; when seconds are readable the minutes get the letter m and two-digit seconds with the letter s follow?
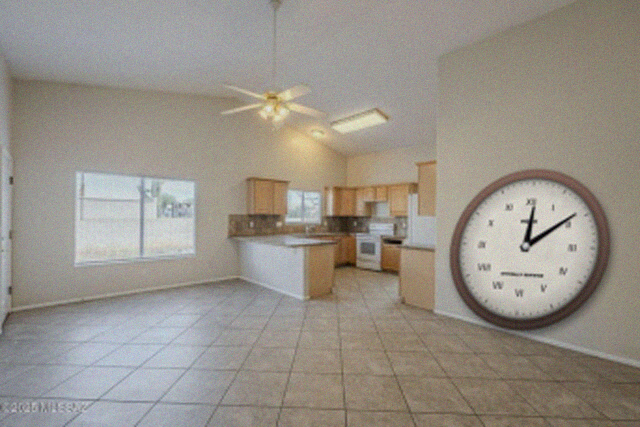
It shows 12h09
